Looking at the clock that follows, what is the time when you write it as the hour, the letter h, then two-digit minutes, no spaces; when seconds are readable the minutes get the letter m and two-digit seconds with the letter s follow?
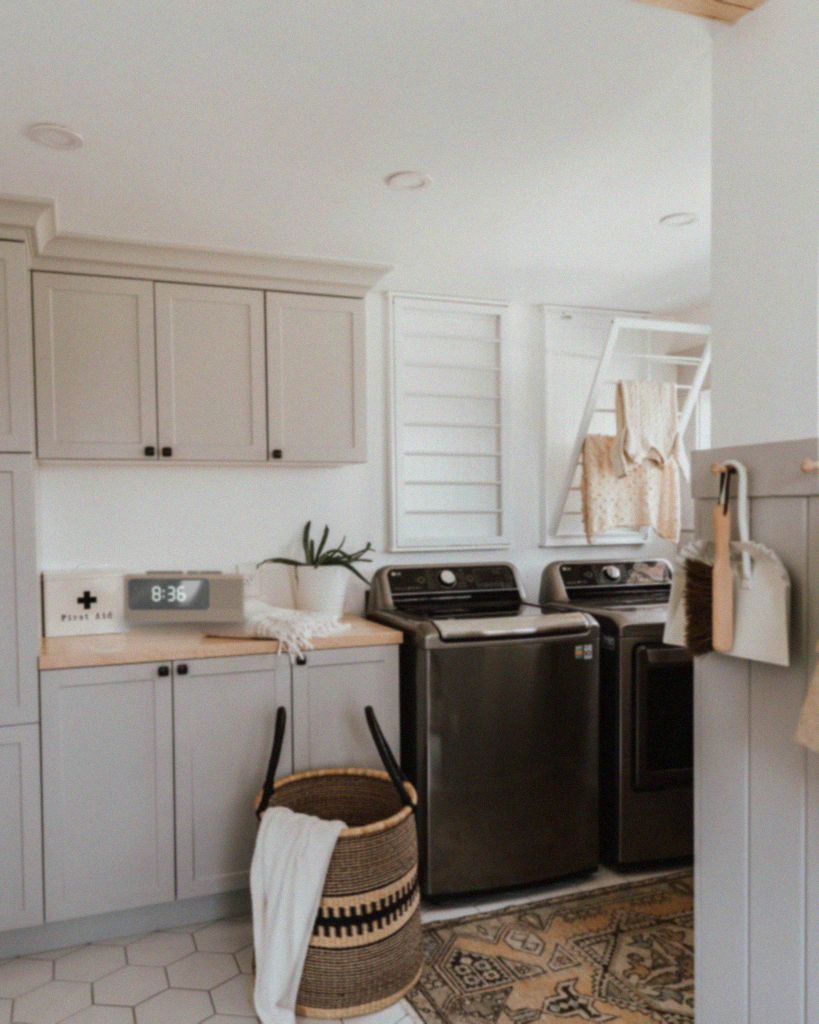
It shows 8h36
